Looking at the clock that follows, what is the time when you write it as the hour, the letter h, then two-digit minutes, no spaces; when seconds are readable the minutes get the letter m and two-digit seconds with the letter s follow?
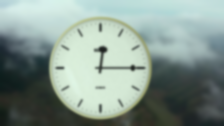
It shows 12h15
